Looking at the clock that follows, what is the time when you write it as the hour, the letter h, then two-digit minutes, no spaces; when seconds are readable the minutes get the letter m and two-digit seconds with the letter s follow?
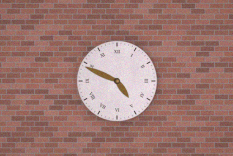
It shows 4h49
